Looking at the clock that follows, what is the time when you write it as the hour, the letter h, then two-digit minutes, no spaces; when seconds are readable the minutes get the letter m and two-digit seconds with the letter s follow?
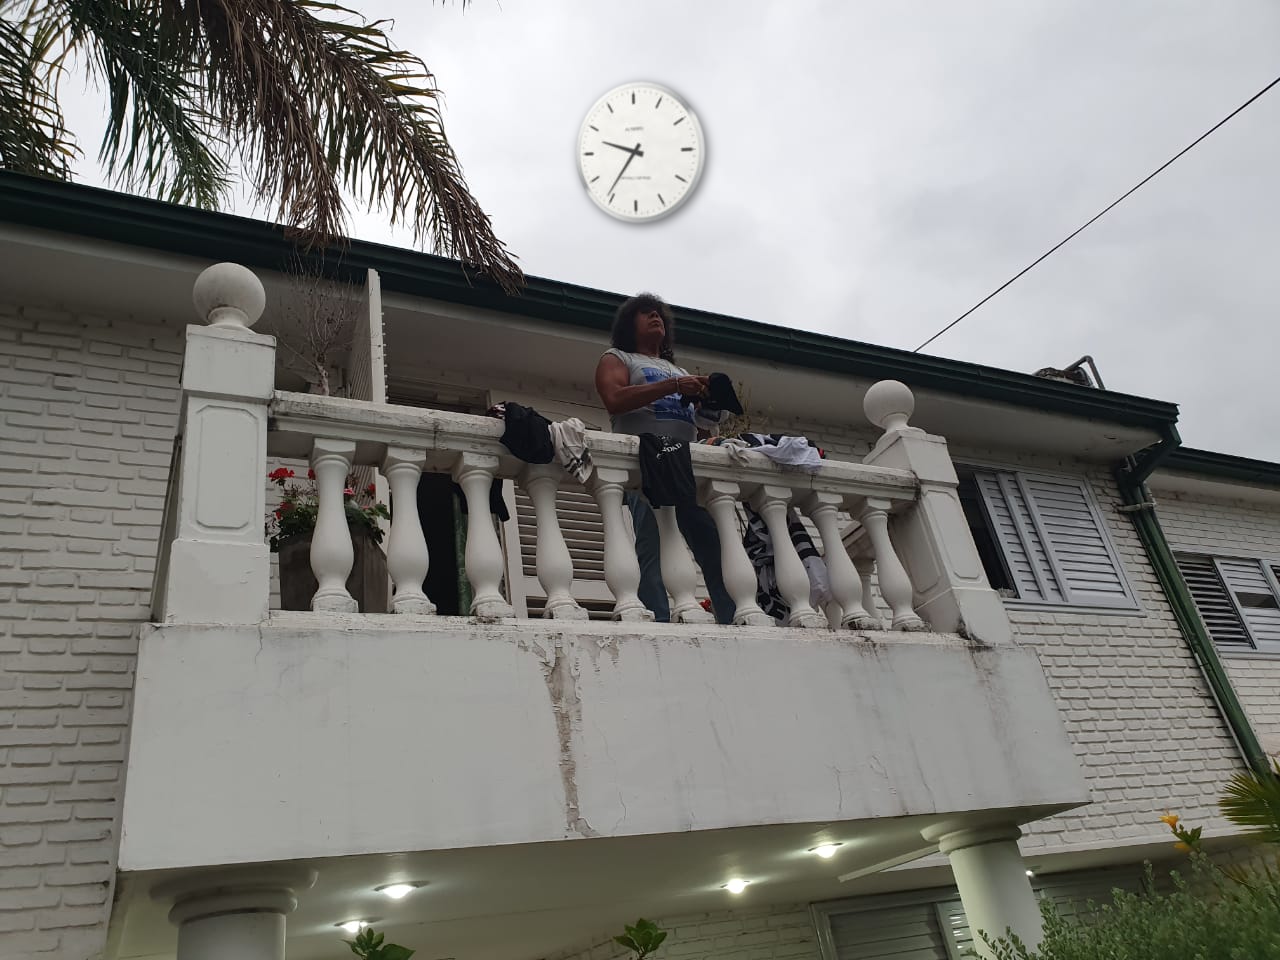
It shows 9h36
